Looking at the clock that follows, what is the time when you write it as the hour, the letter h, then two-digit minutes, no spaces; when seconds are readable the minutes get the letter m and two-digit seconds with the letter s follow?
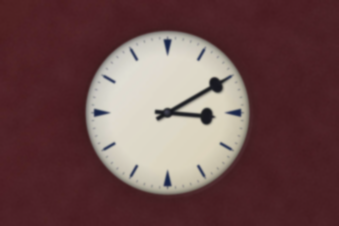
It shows 3h10
